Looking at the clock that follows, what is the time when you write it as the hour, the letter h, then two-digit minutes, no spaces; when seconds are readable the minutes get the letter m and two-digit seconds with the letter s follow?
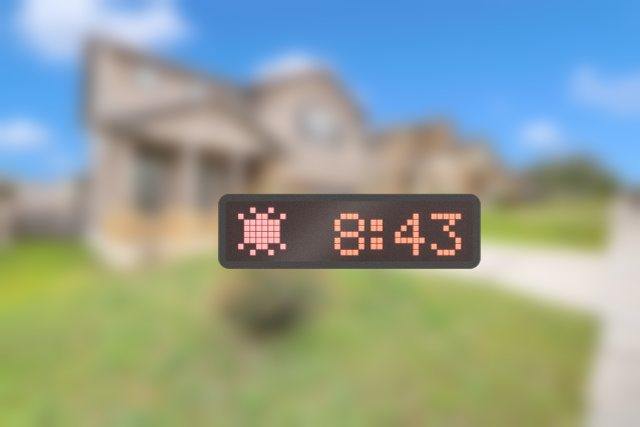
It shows 8h43
